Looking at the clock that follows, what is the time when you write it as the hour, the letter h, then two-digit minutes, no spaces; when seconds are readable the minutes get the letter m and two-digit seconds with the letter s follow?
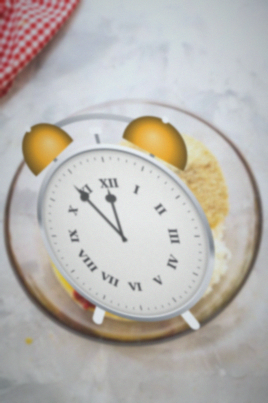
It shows 11h54
